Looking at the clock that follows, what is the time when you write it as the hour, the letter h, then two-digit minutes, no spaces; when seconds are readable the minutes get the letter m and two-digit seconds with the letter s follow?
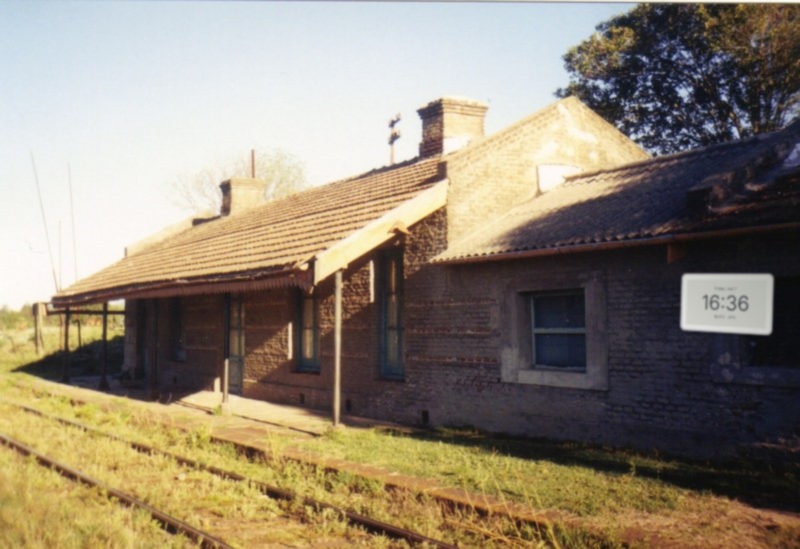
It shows 16h36
